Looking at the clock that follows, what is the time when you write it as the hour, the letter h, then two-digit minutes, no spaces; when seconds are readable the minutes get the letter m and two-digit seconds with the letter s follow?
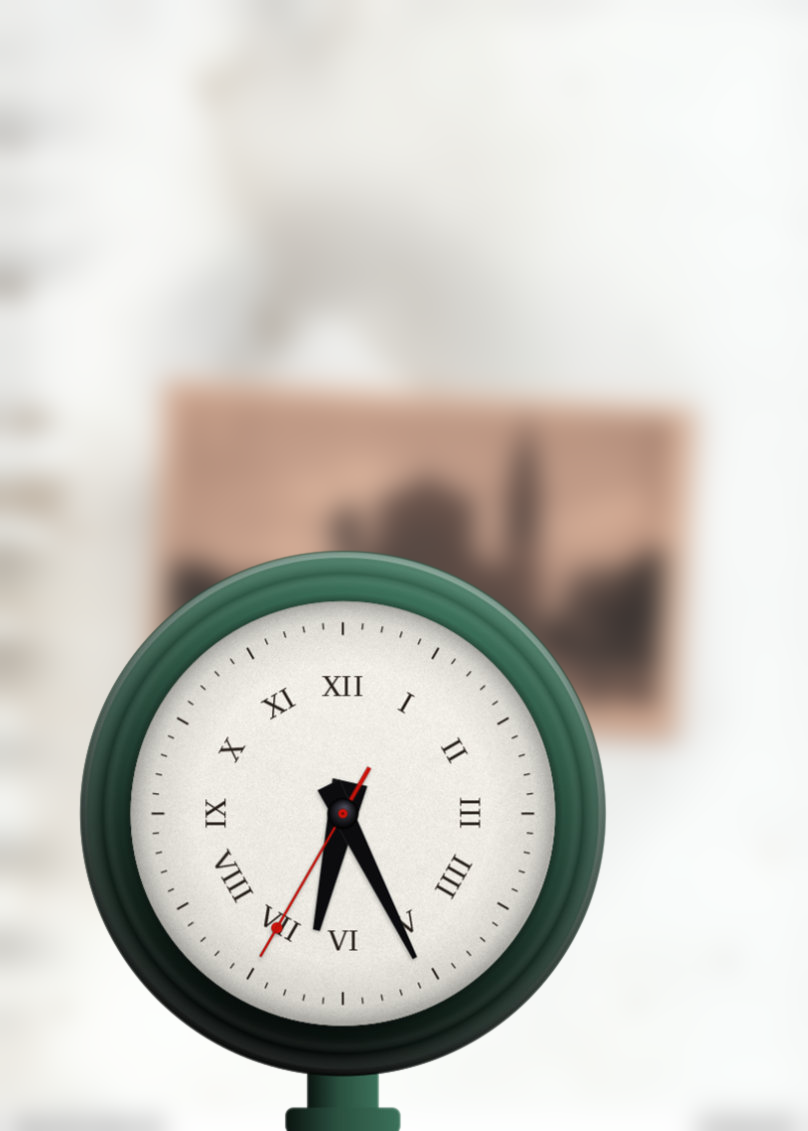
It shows 6h25m35s
